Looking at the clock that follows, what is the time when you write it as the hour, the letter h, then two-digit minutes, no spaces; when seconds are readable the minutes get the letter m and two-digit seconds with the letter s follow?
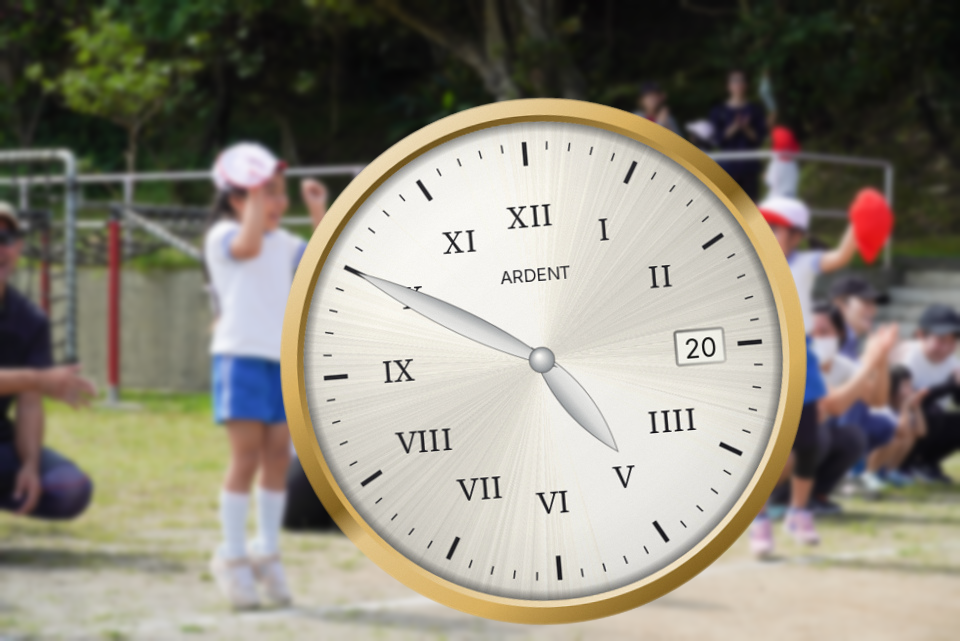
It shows 4h50
